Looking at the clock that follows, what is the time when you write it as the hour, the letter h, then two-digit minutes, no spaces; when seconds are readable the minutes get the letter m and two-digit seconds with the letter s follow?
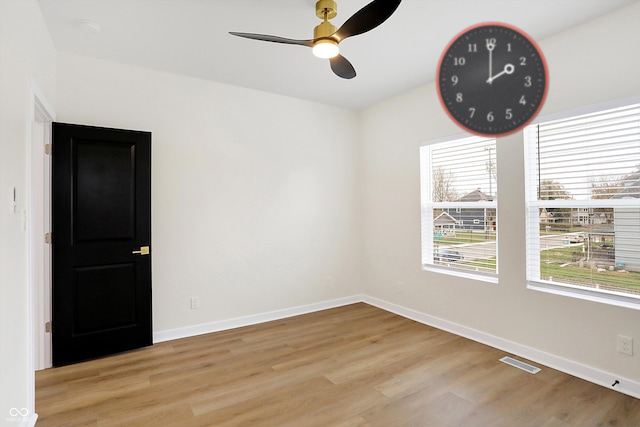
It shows 2h00
